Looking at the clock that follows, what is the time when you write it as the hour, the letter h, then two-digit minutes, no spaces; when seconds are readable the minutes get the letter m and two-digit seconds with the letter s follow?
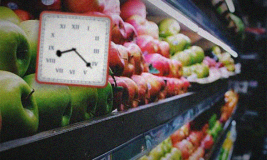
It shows 8h22
